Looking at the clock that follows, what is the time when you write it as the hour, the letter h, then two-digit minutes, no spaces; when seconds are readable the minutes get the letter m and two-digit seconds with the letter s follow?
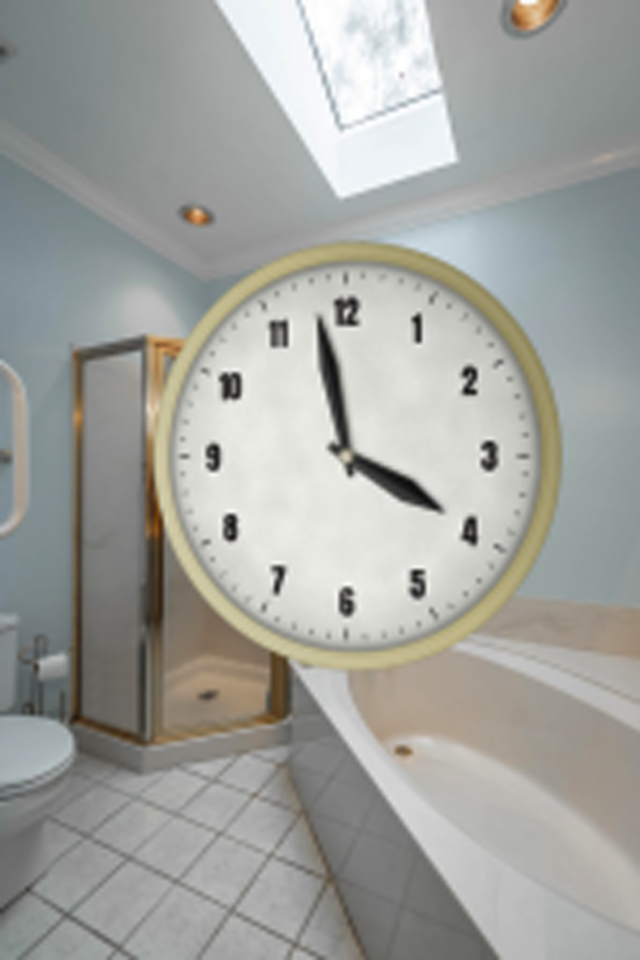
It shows 3h58
